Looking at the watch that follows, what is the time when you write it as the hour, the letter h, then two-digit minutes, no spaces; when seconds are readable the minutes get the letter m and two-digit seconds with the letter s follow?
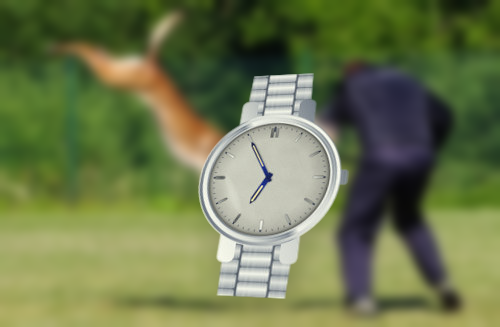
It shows 6h55
